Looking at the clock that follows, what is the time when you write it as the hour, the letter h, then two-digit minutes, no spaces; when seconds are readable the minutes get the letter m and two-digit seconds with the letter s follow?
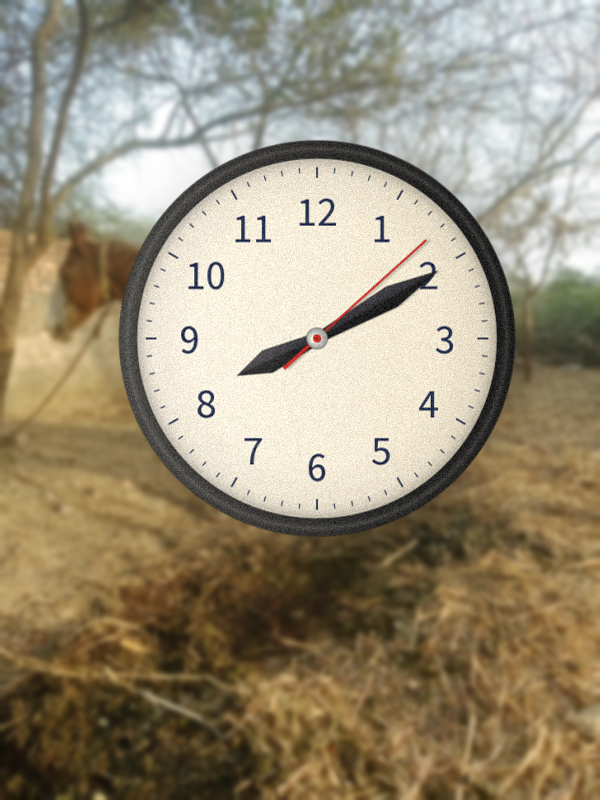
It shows 8h10m08s
